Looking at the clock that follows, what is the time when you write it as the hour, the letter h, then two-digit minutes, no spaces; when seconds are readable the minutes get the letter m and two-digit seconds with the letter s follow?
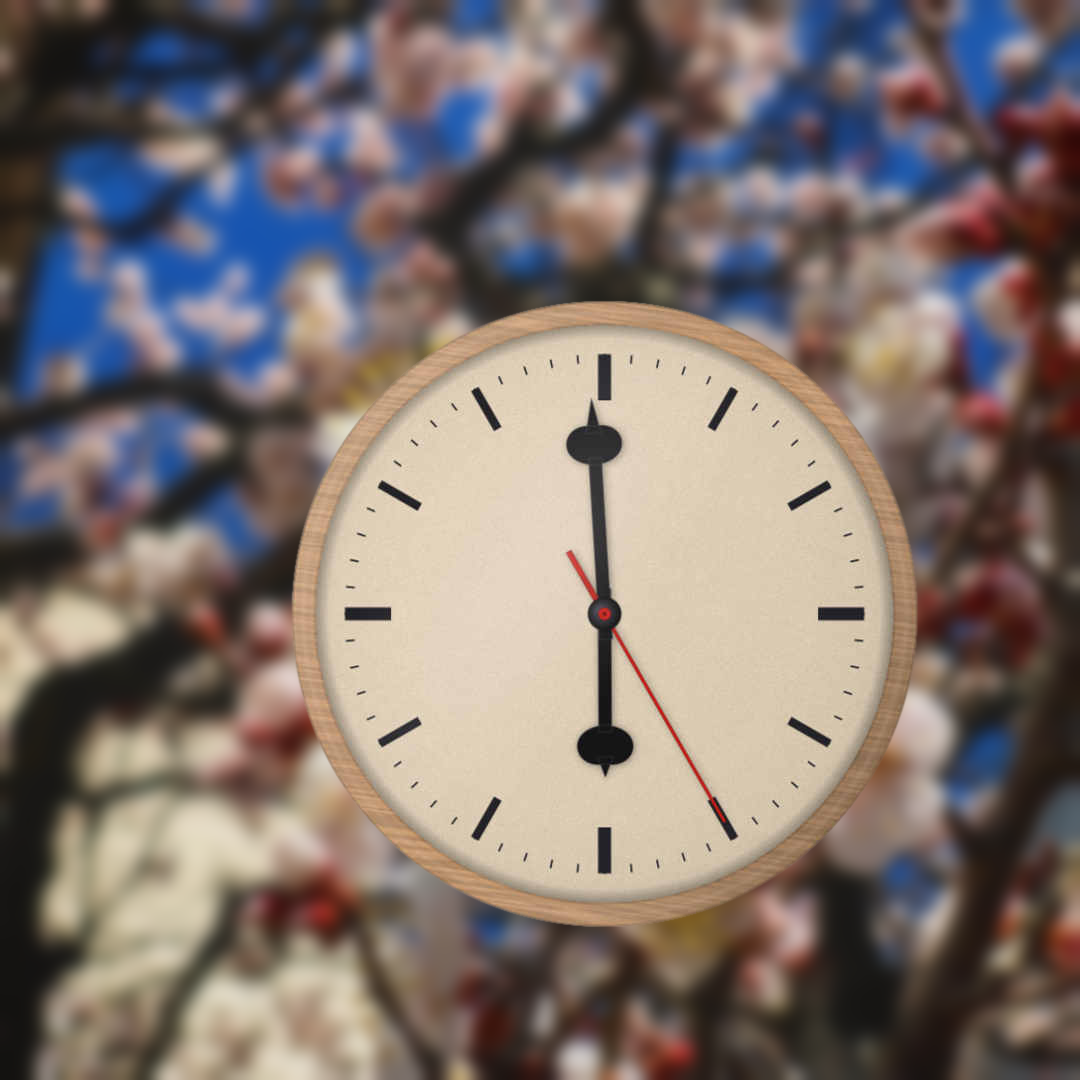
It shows 5h59m25s
